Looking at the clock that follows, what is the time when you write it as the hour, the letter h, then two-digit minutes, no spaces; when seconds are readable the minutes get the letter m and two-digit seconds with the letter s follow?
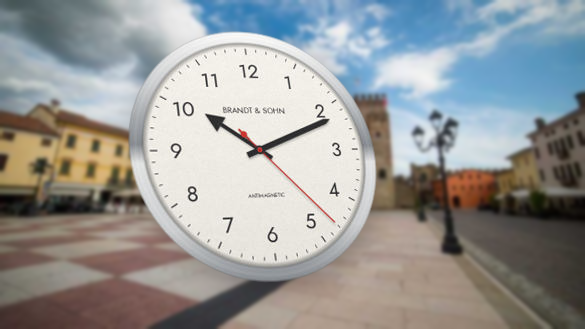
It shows 10h11m23s
